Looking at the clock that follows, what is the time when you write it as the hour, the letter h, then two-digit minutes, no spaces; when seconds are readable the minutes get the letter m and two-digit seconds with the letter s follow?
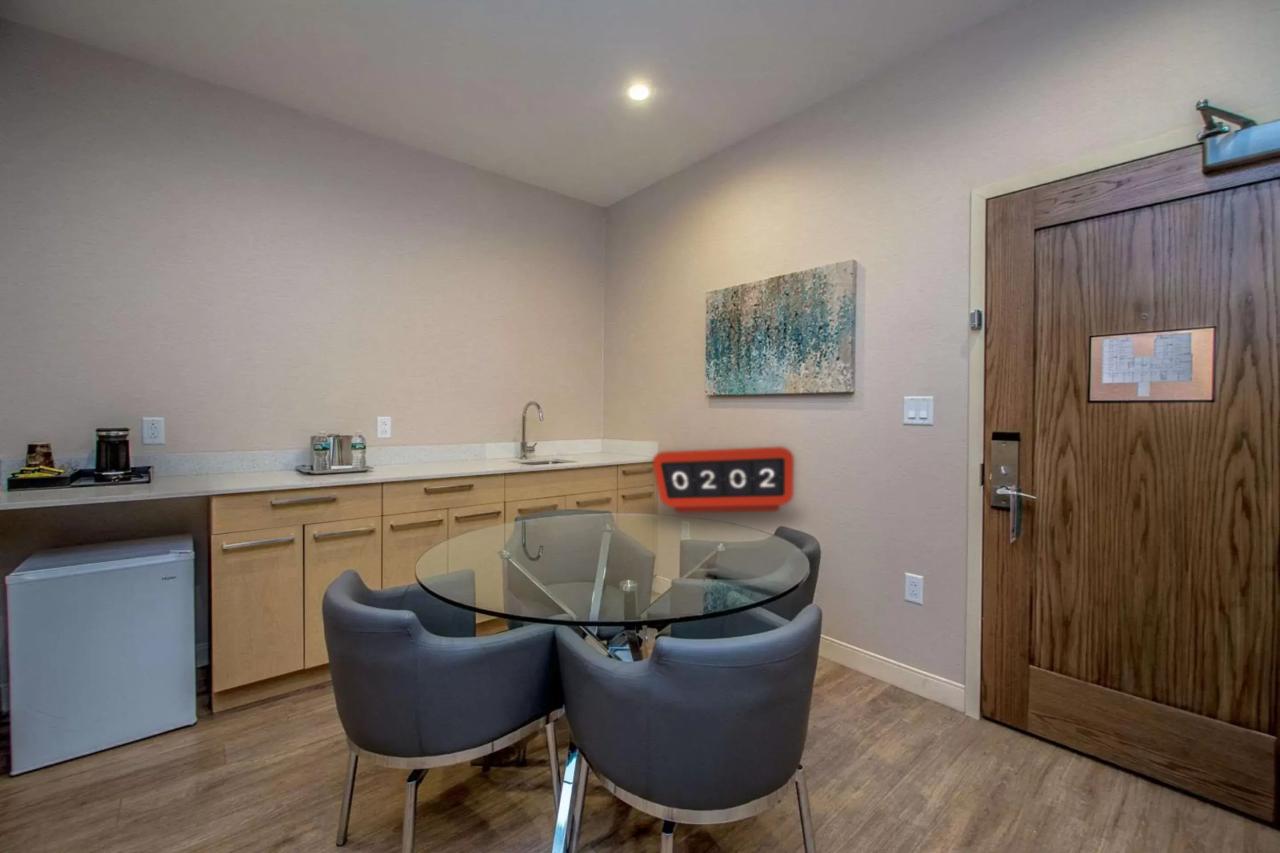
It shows 2h02
